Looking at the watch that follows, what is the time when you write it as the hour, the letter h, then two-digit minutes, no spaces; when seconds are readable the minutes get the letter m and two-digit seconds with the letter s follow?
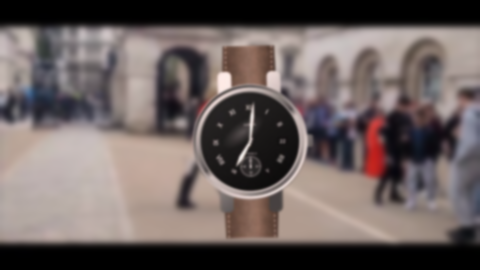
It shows 7h01
